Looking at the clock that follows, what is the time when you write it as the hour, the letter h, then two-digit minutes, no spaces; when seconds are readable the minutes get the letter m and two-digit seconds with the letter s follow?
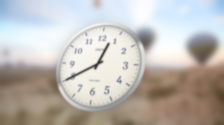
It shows 12h40
